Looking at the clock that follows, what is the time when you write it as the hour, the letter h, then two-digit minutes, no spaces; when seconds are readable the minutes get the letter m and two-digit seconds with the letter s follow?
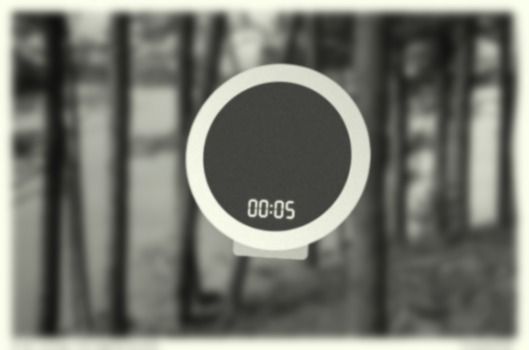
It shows 0h05
